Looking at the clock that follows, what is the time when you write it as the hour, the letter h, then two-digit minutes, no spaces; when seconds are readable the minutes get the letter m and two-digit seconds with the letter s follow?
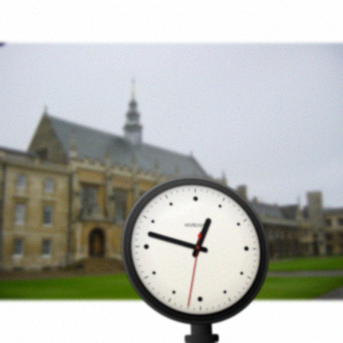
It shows 12h47m32s
